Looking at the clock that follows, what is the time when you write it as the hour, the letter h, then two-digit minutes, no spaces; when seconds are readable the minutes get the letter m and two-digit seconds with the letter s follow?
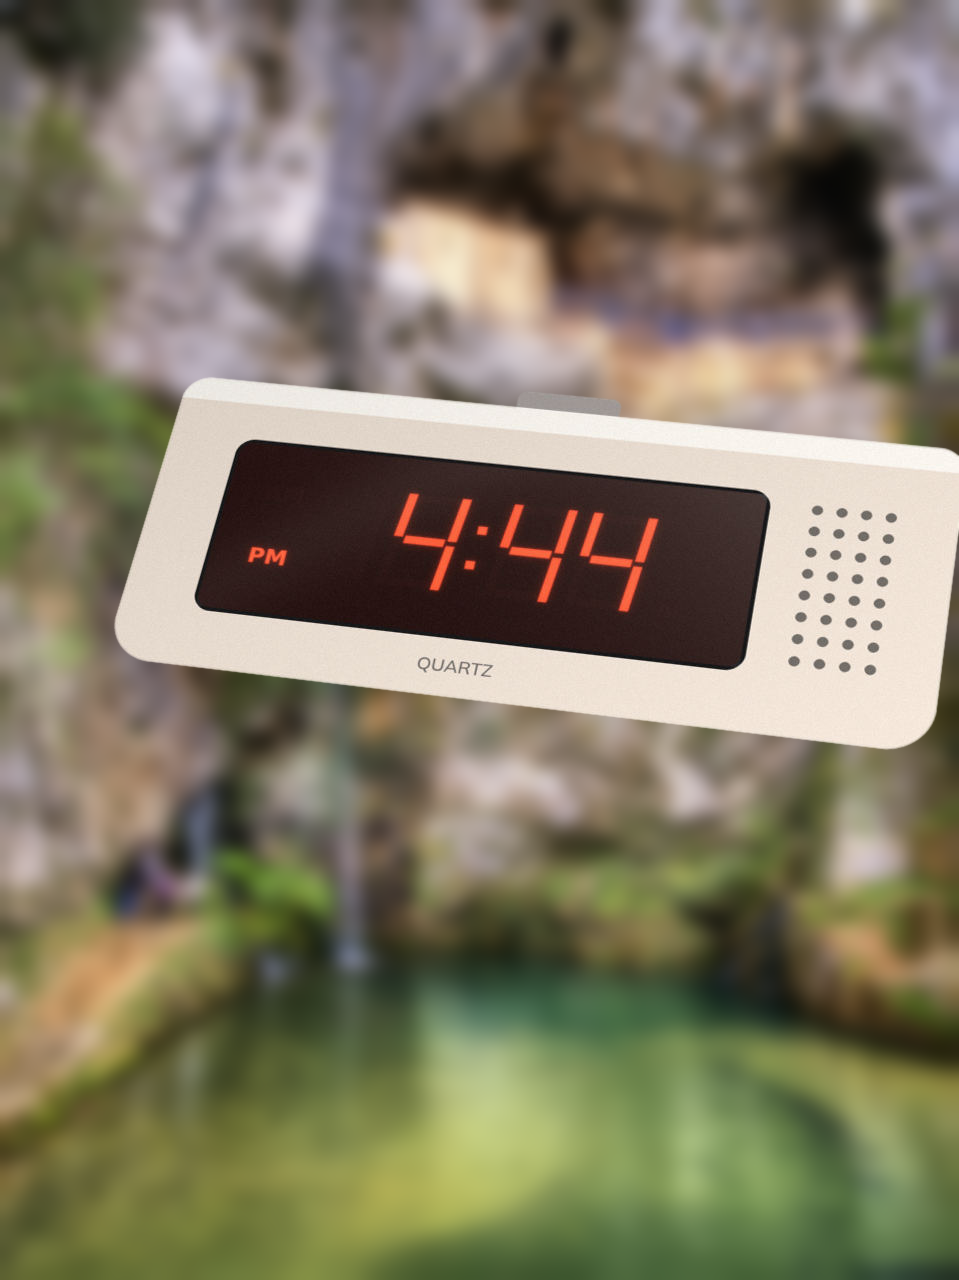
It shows 4h44
